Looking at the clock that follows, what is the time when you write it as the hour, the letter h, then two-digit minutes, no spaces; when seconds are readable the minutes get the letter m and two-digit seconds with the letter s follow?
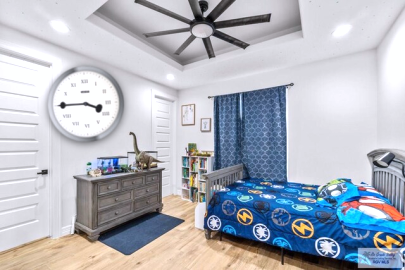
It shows 3h45
